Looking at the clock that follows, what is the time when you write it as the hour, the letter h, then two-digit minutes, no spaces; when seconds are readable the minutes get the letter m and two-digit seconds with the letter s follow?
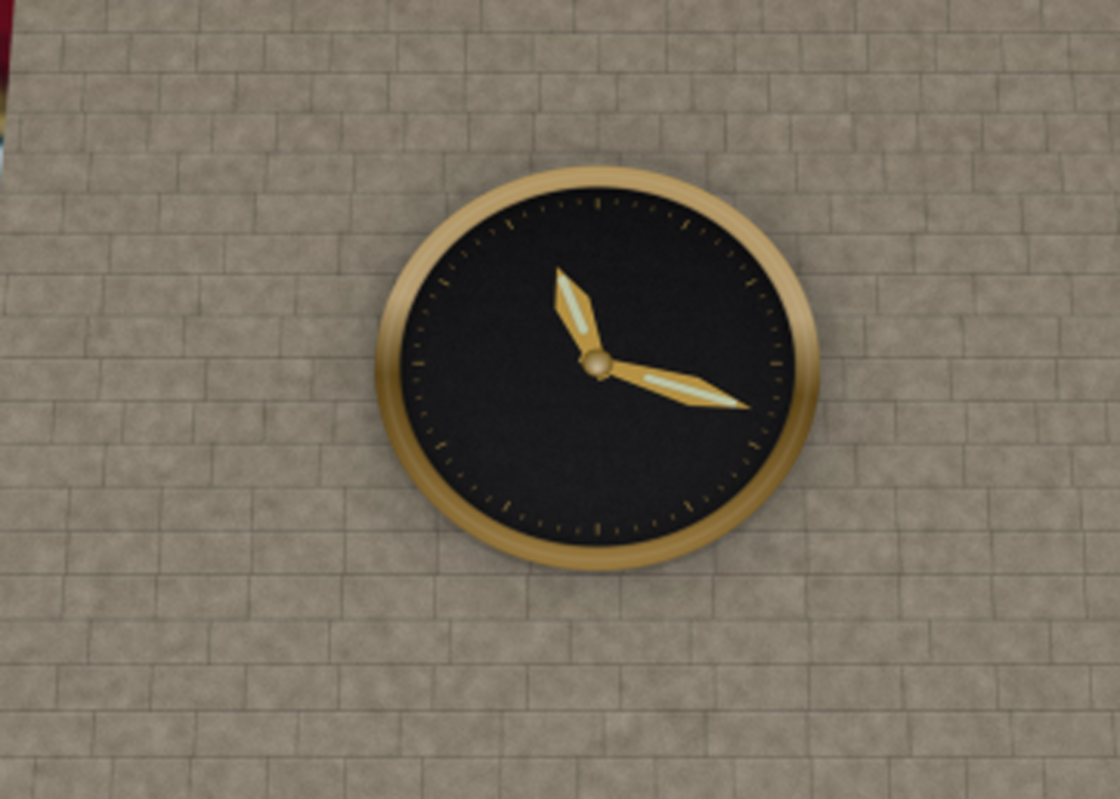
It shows 11h18
